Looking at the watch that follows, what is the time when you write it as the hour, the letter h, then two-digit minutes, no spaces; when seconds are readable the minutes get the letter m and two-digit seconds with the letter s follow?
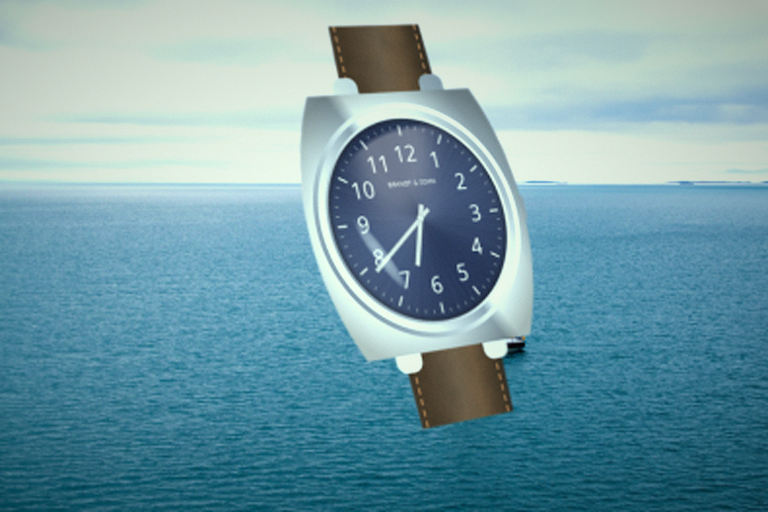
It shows 6h39
